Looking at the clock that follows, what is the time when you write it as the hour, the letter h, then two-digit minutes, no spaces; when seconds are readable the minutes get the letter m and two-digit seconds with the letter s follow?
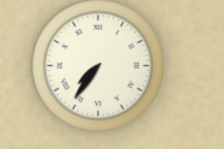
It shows 7h36
